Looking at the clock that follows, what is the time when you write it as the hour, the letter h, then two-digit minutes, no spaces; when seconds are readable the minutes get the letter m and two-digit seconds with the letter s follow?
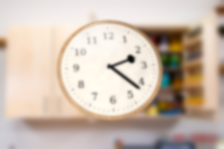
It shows 2h22
